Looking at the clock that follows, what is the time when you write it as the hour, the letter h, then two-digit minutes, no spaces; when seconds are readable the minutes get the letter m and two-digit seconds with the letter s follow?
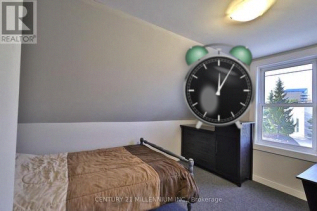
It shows 12h05
